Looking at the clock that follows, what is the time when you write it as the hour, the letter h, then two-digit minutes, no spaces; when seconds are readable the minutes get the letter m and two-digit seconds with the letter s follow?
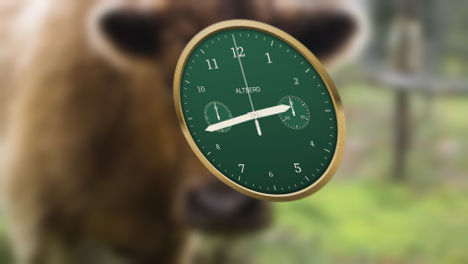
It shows 2h43
